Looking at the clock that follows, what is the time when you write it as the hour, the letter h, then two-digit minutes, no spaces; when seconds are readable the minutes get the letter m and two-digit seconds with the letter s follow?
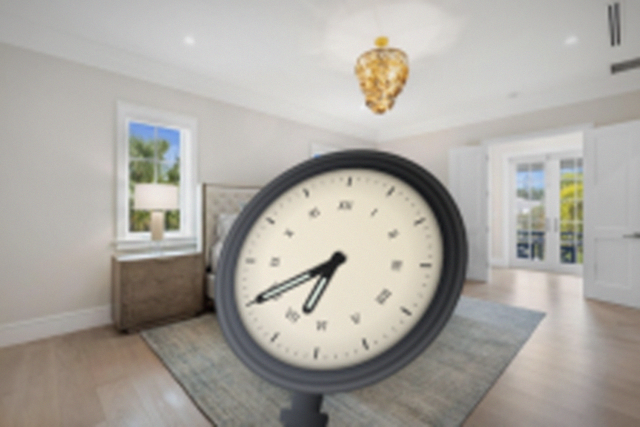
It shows 6h40
